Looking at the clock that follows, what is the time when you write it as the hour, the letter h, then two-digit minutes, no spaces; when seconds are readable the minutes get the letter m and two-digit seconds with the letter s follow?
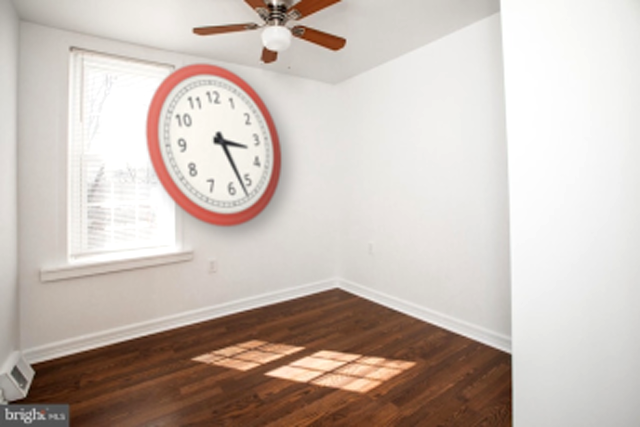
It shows 3h27
